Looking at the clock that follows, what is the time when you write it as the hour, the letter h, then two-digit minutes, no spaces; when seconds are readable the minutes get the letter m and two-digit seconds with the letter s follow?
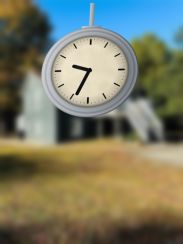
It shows 9h34
